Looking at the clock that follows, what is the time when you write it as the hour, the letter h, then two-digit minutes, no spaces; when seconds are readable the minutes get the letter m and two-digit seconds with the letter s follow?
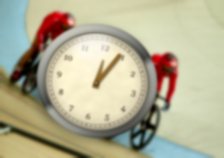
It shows 12h04
